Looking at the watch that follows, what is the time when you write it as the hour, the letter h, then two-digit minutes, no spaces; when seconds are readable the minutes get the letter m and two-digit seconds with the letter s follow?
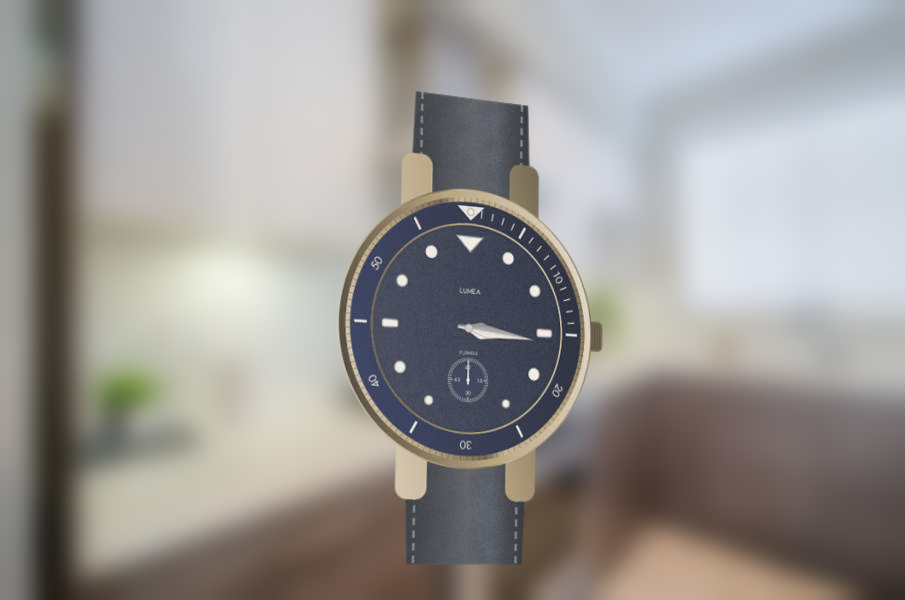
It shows 3h16
